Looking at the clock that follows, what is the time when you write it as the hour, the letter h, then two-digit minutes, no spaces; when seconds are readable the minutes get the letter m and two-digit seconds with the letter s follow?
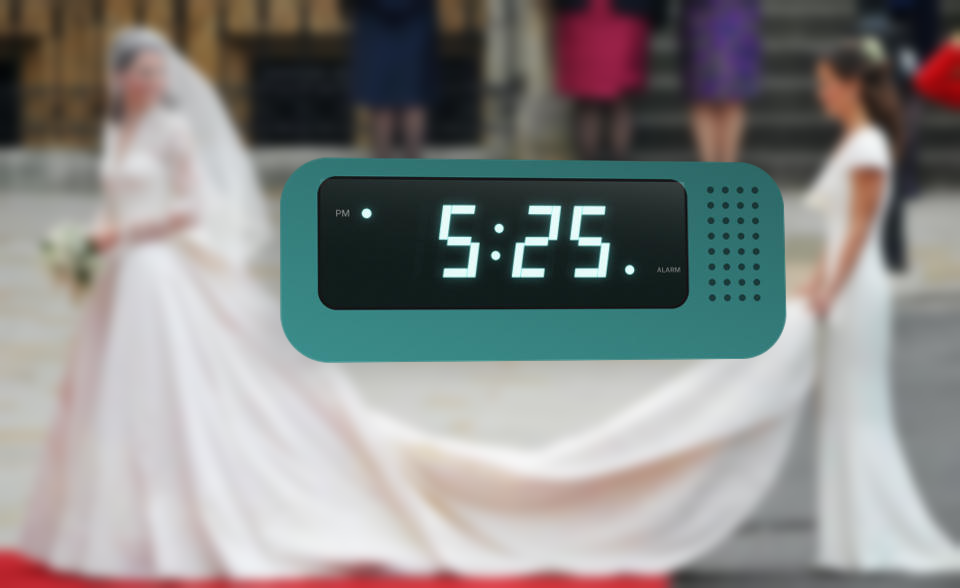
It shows 5h25
